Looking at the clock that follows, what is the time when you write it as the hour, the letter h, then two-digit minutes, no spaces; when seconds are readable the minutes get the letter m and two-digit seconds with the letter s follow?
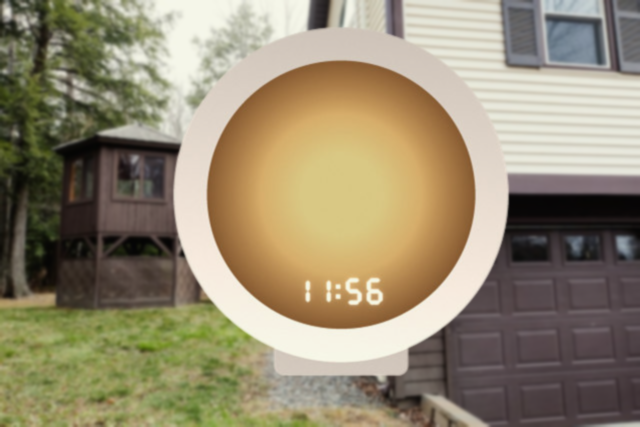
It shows 11h56
